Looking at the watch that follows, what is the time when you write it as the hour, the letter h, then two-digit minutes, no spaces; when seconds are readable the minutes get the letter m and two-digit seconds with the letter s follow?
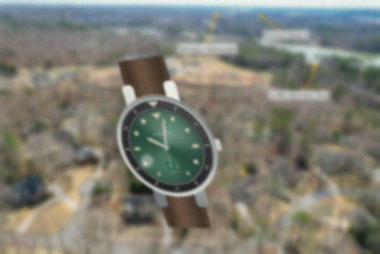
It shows 10h02
